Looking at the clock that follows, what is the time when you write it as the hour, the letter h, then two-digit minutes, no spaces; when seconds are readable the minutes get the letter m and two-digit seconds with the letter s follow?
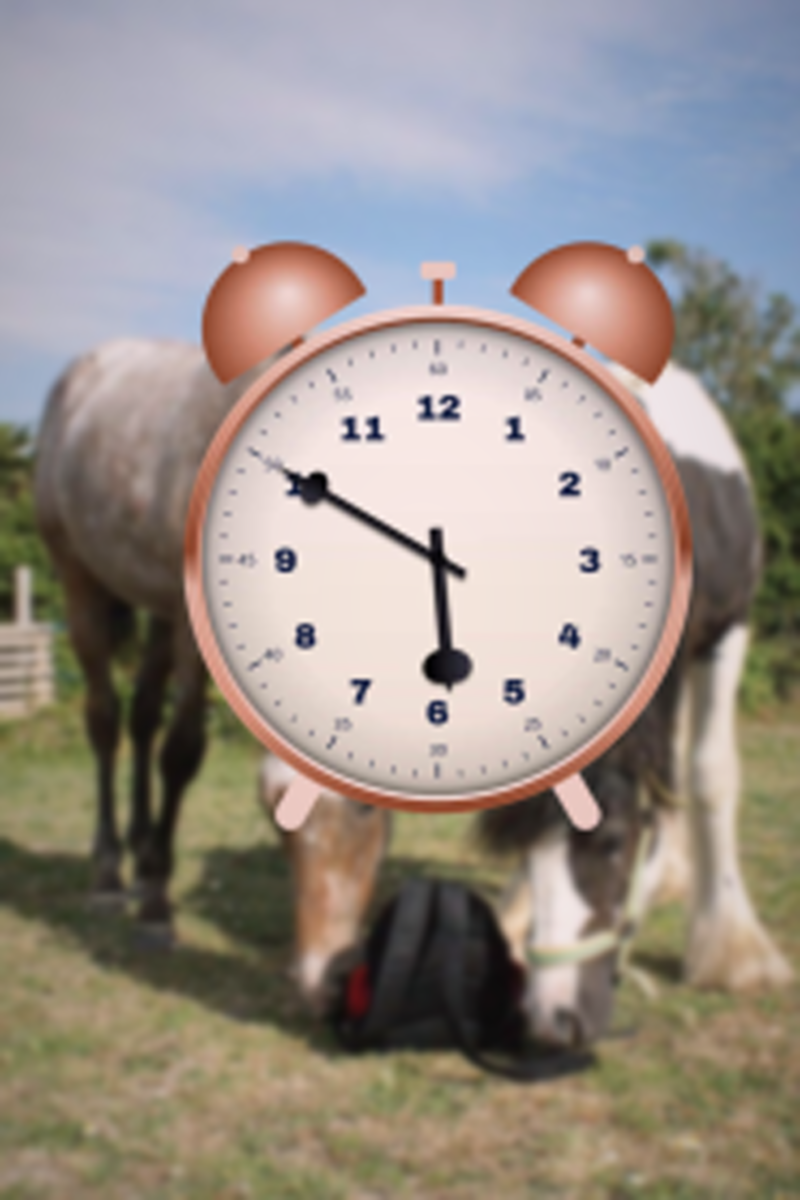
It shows 5h50
